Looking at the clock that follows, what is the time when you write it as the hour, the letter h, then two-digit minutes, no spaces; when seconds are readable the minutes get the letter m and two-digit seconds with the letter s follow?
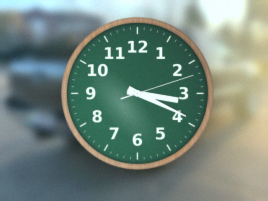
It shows 3h19m12s
